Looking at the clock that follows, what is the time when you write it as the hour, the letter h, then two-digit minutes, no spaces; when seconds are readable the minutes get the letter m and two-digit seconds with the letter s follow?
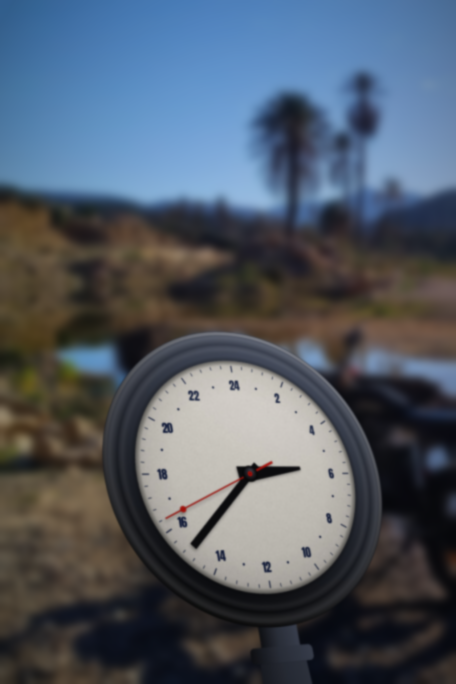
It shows 5h37m41s
